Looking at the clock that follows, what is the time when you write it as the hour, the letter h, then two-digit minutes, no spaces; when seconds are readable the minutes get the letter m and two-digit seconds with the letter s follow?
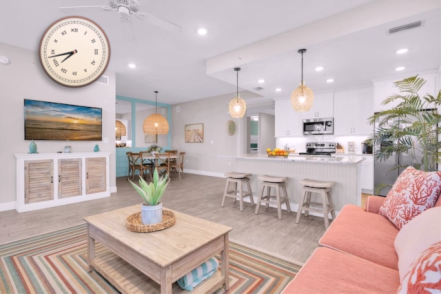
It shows 7h43
